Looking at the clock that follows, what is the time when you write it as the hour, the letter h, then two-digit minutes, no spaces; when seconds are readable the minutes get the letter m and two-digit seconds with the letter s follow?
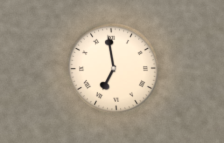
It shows 6h59
